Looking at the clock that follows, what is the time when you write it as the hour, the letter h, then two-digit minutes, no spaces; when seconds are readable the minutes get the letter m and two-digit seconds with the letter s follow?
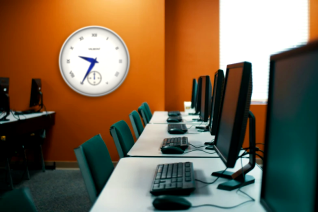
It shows 9h35
